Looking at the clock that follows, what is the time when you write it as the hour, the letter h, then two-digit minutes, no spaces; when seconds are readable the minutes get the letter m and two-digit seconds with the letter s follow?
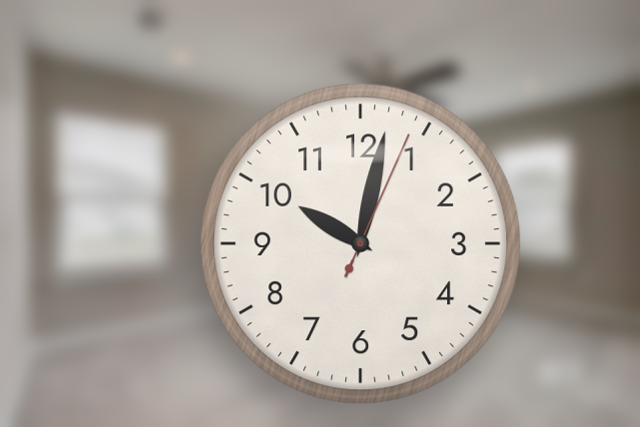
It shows 10h02m04s
